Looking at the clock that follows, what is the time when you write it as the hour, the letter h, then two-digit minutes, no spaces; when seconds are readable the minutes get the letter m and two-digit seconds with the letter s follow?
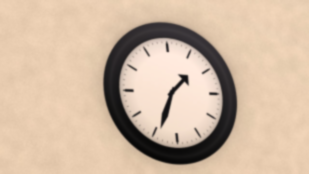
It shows 1h34
